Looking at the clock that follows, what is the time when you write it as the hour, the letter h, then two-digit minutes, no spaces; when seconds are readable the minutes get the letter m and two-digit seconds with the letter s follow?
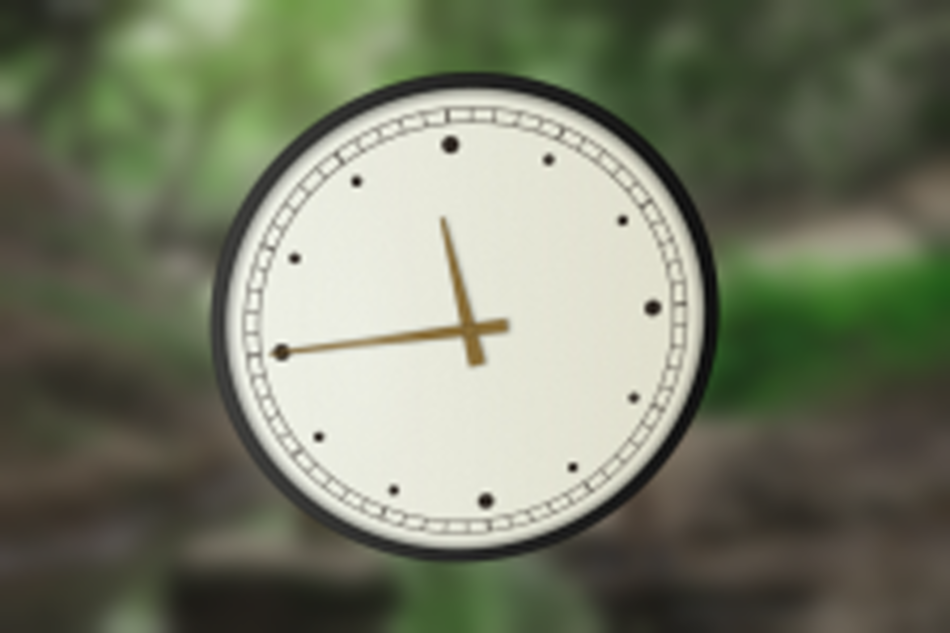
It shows 11h45
